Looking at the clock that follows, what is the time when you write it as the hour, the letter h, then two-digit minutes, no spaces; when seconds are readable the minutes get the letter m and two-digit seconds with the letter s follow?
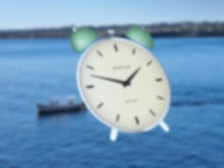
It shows 1h48
